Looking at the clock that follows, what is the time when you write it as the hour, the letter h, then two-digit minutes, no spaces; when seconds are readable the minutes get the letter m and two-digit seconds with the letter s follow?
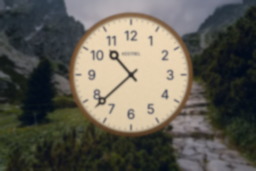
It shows 10h38
